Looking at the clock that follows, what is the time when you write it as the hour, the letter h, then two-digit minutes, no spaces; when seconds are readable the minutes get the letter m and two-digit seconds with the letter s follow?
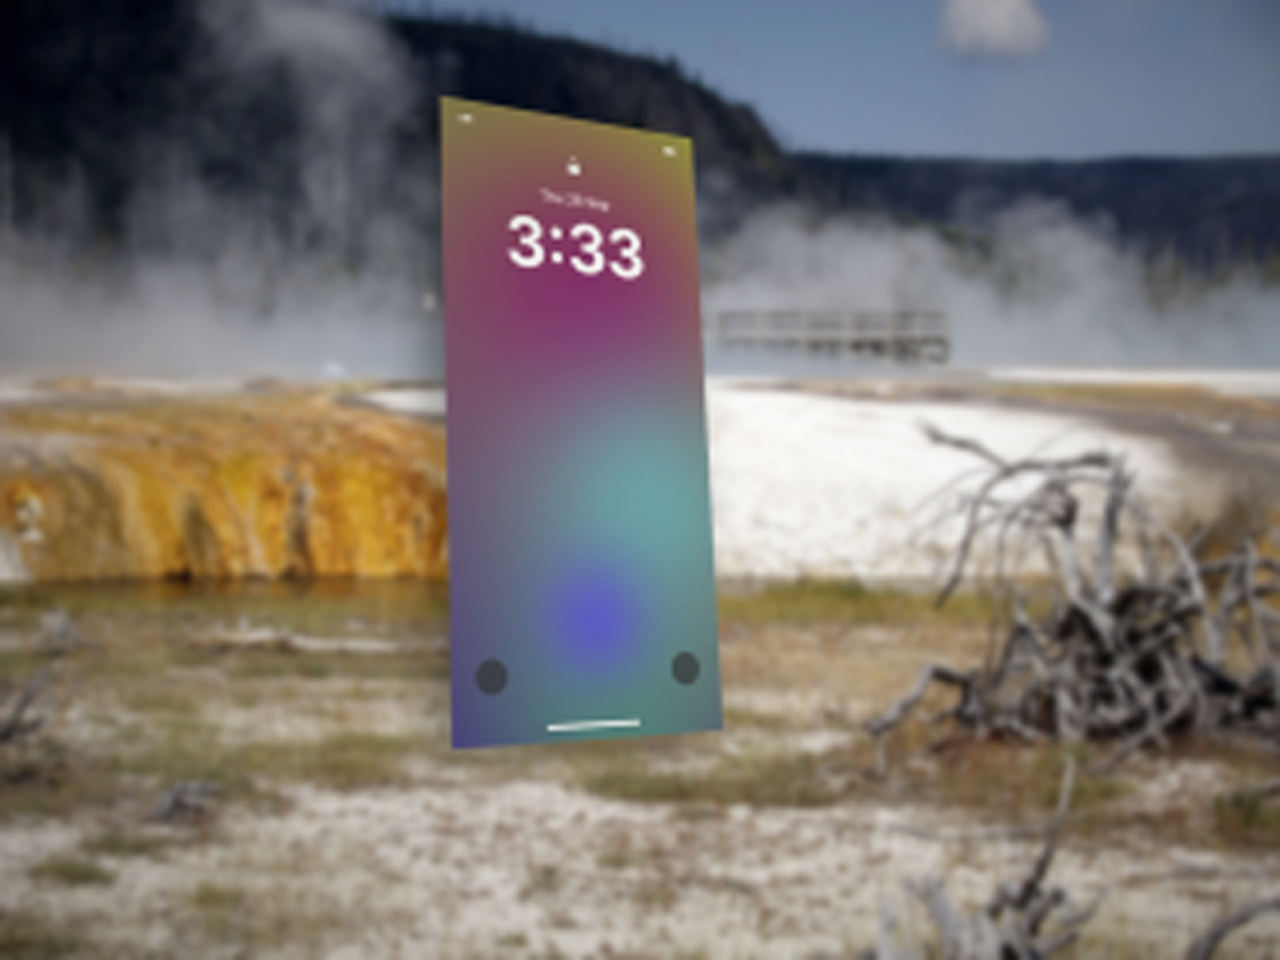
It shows 3h33
